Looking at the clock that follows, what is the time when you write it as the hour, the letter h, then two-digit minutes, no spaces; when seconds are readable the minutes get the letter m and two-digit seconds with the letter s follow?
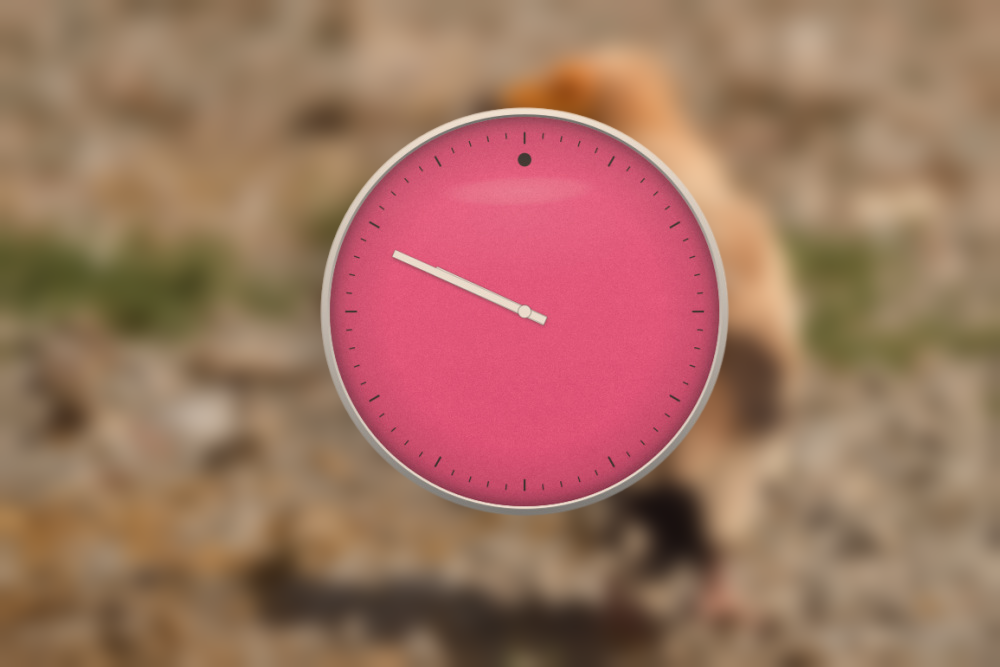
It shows 9h49
